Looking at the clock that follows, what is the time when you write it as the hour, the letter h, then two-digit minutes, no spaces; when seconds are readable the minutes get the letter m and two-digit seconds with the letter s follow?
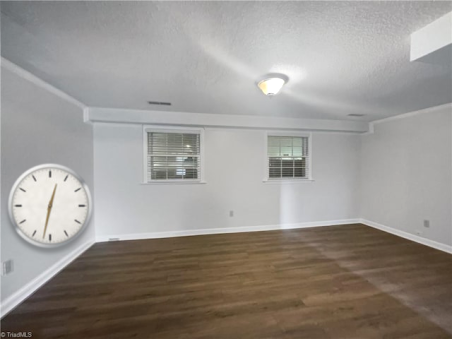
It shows 12h32
